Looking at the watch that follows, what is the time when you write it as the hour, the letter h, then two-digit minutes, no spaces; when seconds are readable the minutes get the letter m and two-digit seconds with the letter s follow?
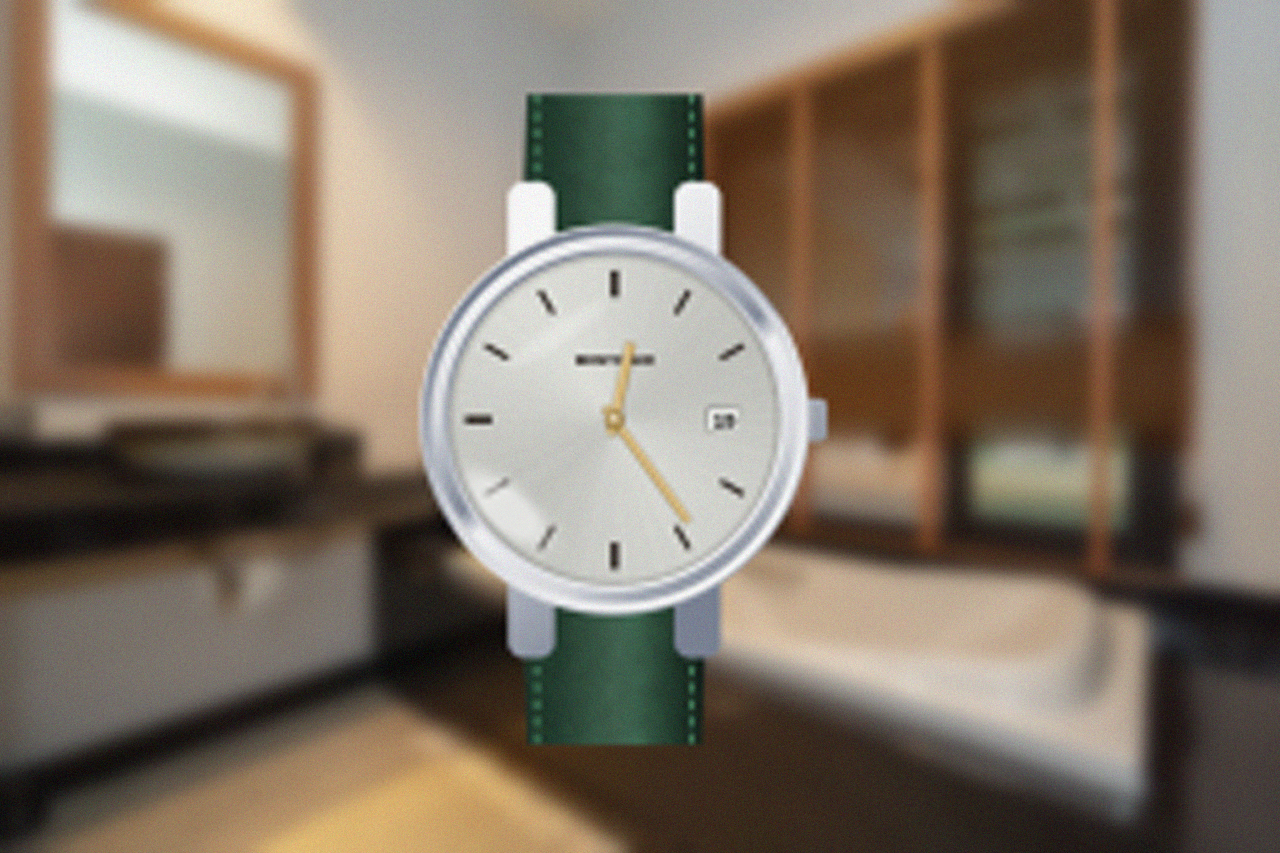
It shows 12h24
